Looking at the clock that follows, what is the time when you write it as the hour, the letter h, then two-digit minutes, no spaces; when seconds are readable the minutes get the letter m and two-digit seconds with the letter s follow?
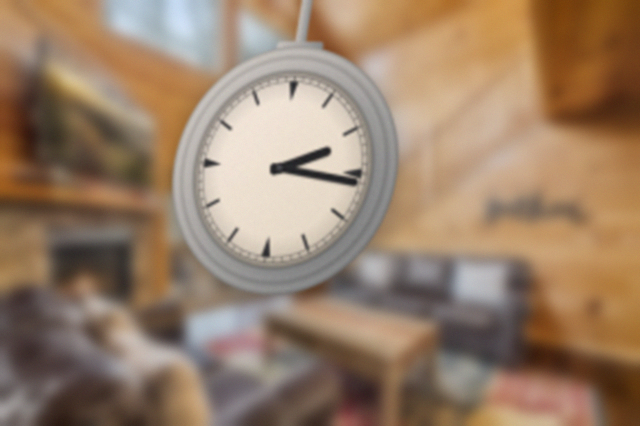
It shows 2h16
